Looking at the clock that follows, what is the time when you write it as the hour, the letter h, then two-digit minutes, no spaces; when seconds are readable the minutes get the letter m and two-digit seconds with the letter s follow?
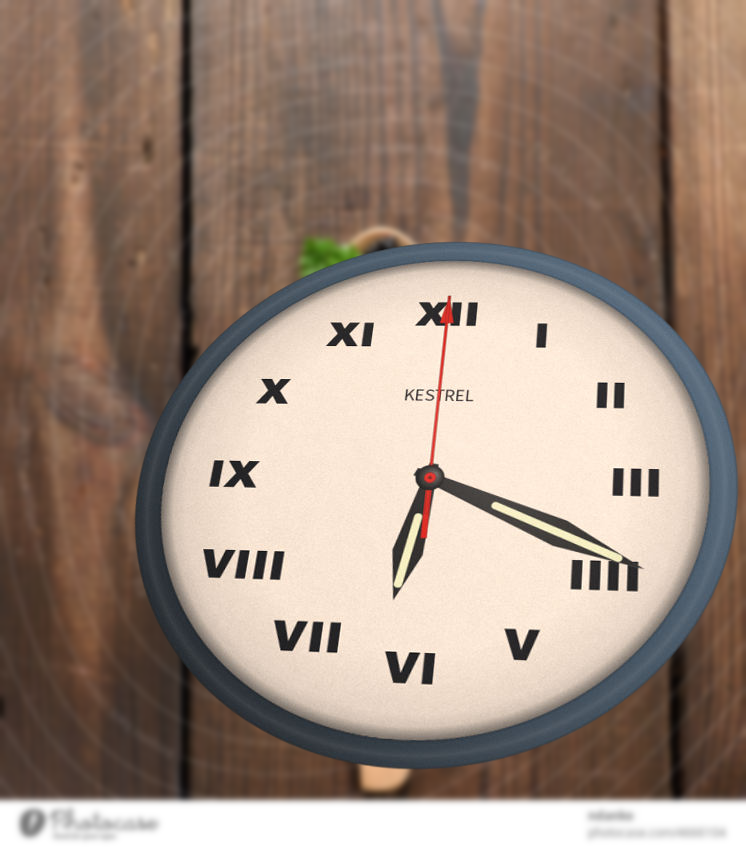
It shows 6h19m00s
